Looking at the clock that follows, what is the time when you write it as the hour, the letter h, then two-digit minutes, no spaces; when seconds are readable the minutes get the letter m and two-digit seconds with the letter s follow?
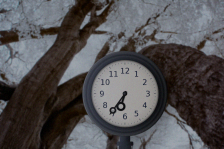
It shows 6h36
